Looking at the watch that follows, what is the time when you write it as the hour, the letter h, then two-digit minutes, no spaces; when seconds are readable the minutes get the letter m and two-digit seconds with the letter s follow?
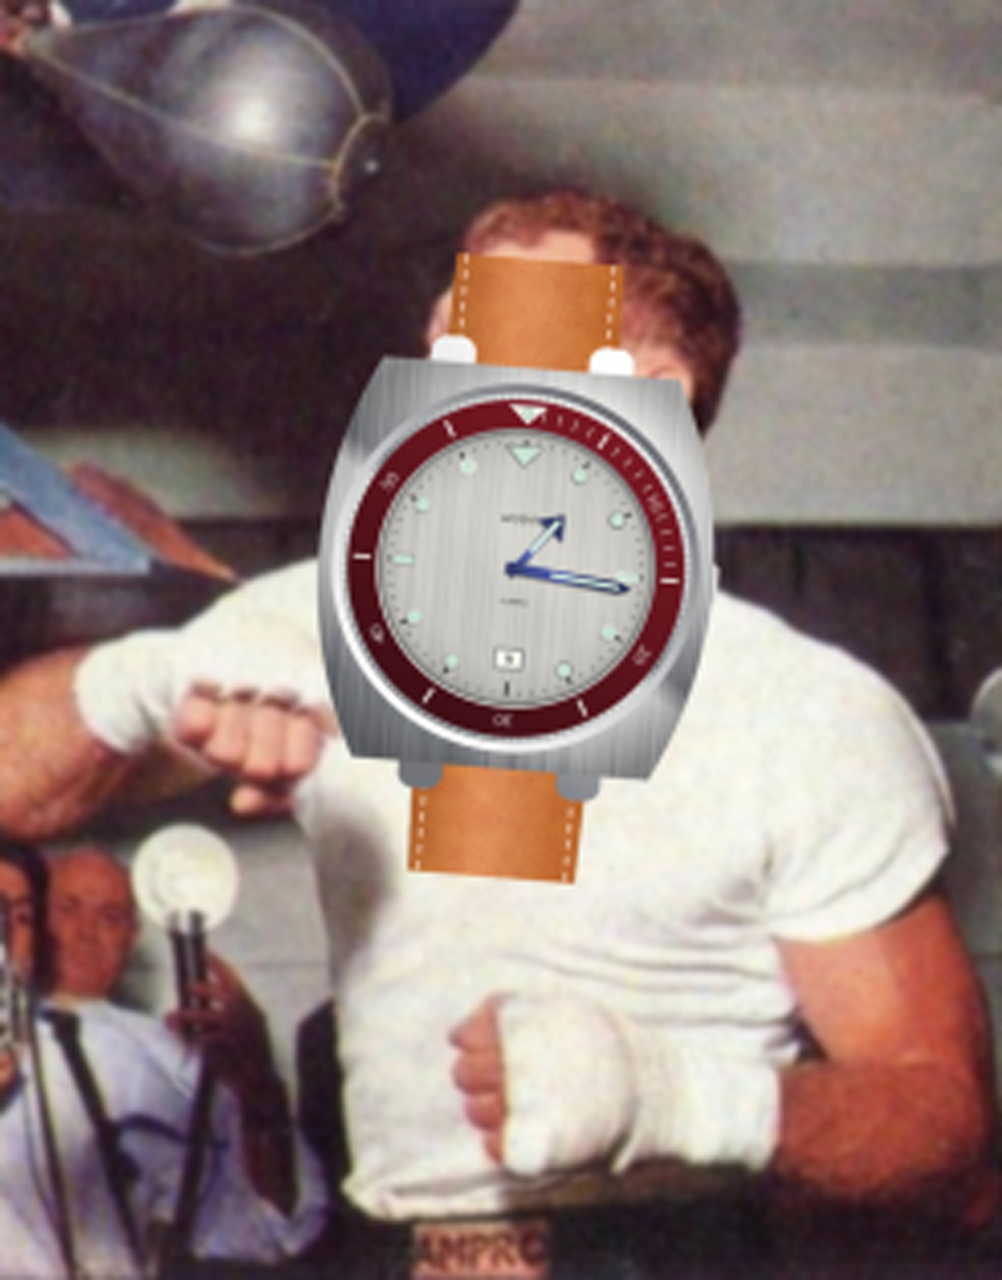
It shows 1h16
